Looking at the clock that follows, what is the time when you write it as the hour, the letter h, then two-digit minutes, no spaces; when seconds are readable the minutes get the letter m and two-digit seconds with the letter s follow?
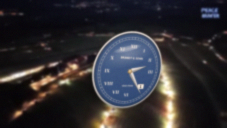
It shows 2h24
